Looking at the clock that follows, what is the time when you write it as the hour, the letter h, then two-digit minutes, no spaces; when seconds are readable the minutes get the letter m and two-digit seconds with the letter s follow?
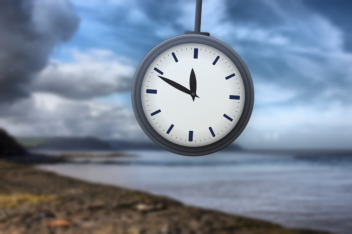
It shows 11h49
